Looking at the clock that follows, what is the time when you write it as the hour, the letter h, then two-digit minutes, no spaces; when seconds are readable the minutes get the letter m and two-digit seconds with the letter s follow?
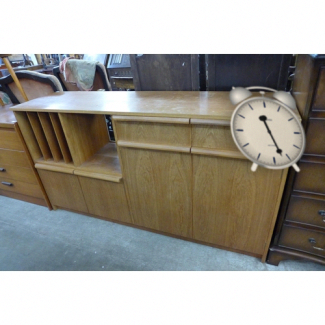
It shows 11h27
